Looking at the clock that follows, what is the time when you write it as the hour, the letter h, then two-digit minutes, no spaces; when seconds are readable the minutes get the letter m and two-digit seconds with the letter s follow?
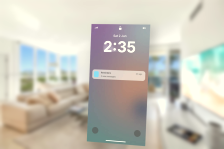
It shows 2h35
